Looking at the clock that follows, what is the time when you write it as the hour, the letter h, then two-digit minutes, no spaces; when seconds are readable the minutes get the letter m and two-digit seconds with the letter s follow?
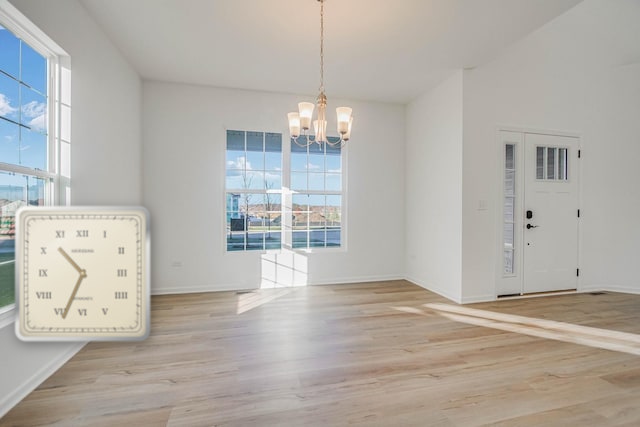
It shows 10h34
